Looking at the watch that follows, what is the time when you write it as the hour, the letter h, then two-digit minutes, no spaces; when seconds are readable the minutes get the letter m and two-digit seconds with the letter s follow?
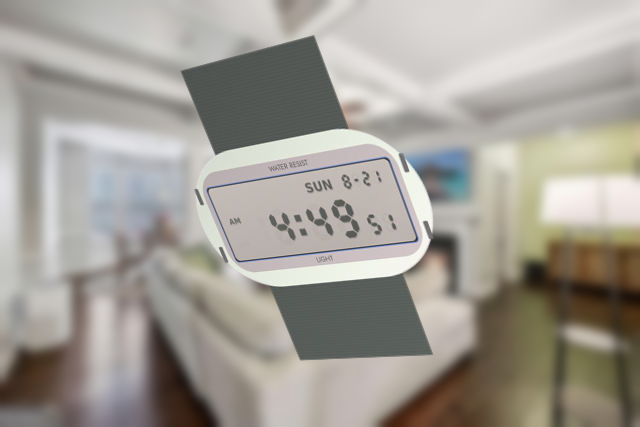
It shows 4h49m51s
